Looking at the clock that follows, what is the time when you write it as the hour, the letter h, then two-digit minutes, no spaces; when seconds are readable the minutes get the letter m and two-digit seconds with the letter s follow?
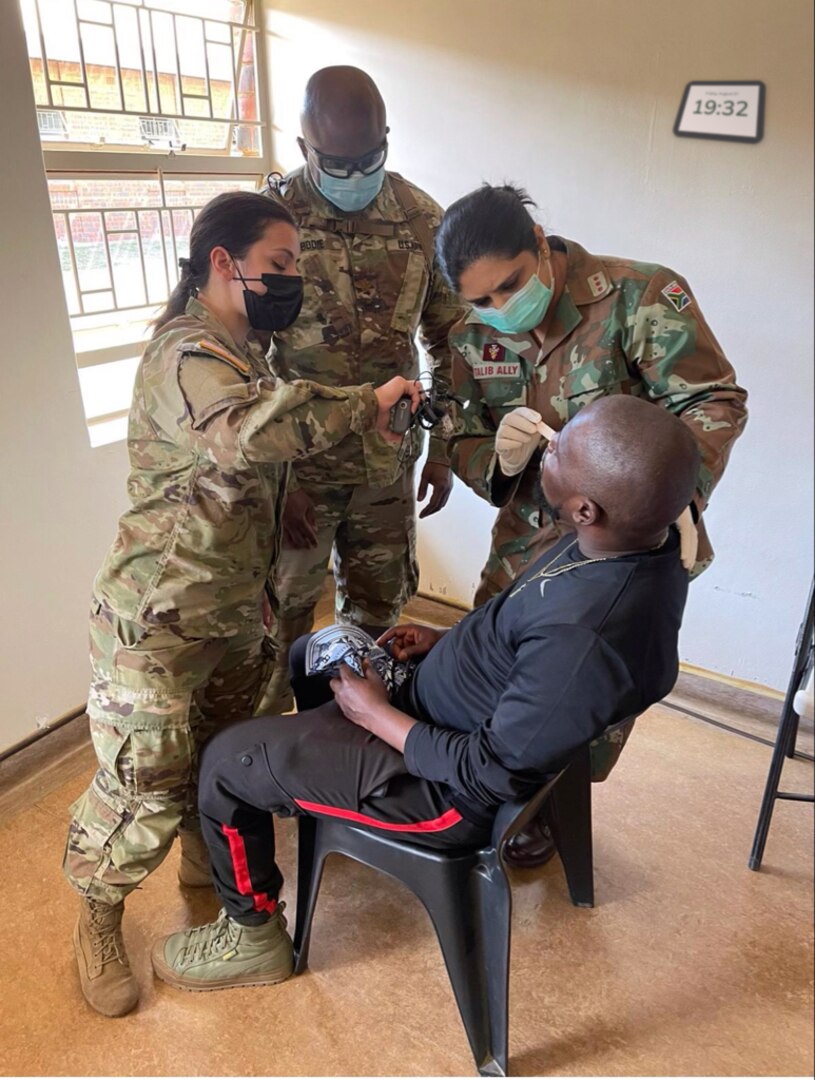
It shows 19h32
